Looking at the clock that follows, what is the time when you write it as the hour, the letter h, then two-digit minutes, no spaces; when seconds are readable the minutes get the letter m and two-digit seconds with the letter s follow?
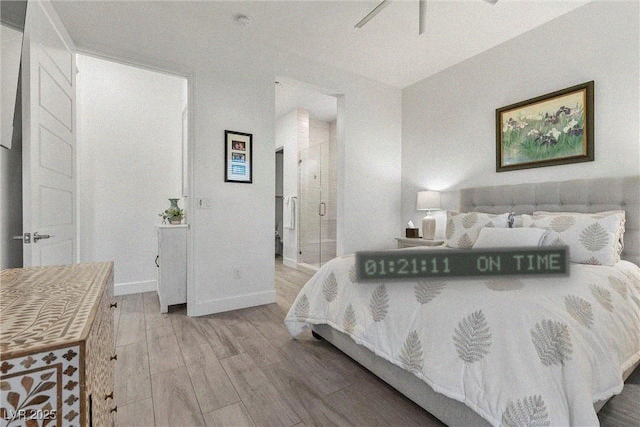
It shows 1h21m11s
